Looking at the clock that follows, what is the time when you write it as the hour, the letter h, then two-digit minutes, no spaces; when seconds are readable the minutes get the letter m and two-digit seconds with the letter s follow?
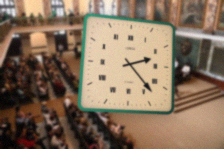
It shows 2h23
